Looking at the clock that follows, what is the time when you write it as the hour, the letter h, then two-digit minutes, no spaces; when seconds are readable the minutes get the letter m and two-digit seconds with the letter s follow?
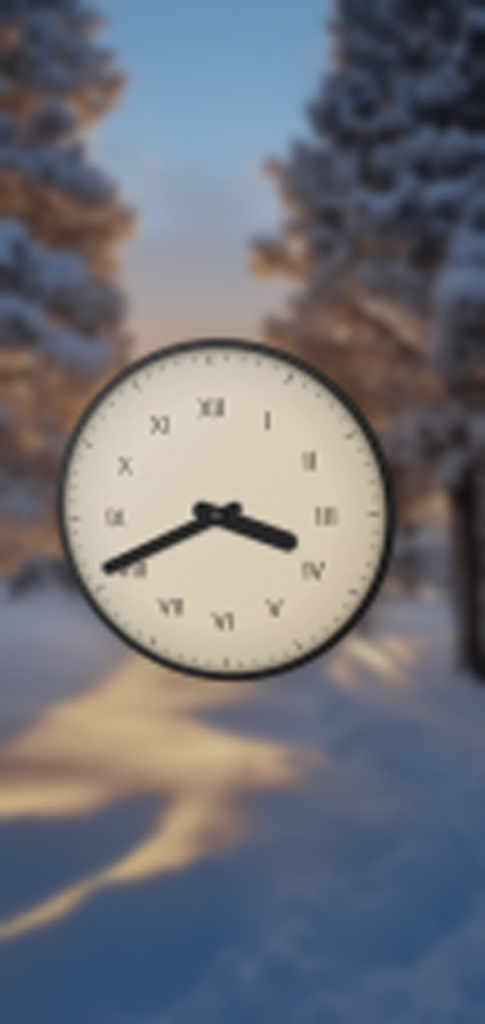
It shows 3h41
